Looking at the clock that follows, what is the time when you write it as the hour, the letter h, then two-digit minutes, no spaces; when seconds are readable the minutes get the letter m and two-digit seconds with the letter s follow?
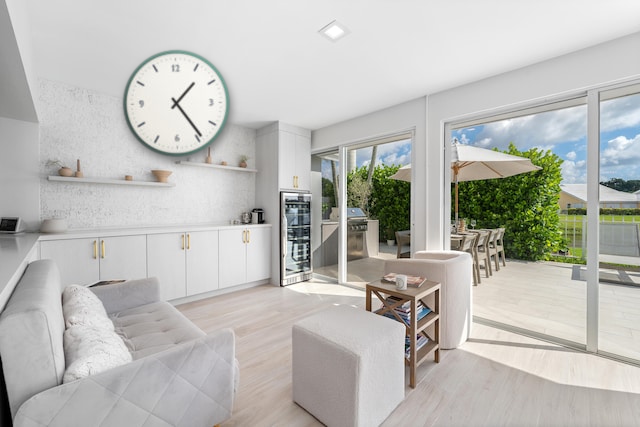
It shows 1h24
